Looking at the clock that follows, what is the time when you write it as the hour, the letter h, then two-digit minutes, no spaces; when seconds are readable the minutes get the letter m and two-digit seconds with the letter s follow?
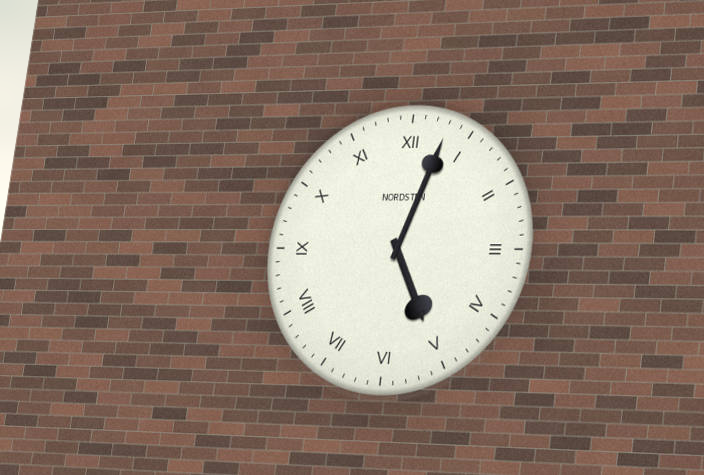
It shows 5h03
